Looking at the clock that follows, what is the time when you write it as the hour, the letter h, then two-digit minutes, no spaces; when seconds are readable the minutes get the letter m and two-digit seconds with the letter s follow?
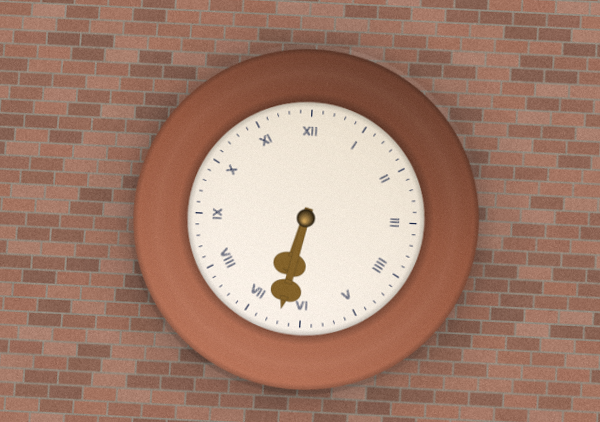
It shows 6h32
